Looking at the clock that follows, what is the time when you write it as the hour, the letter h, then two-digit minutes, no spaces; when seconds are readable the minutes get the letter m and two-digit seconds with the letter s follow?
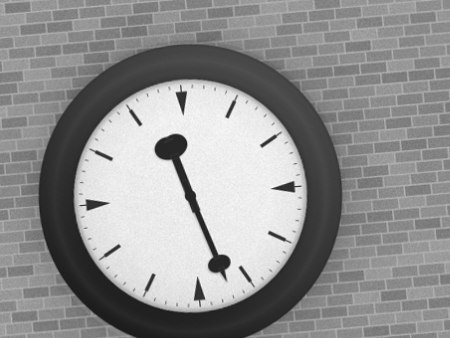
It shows 11h27
